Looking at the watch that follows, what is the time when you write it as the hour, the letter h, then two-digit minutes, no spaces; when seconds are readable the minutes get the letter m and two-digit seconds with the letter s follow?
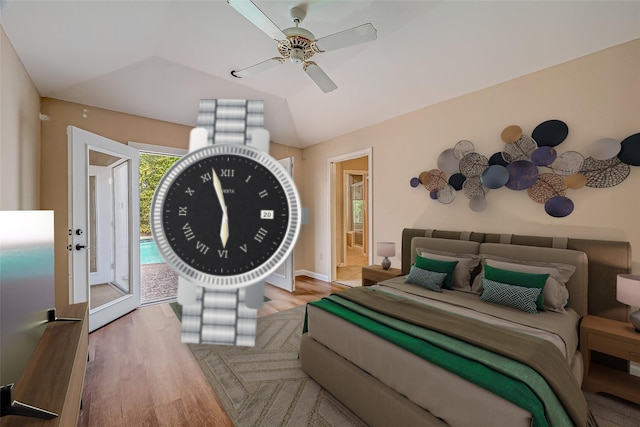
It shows 5h57
